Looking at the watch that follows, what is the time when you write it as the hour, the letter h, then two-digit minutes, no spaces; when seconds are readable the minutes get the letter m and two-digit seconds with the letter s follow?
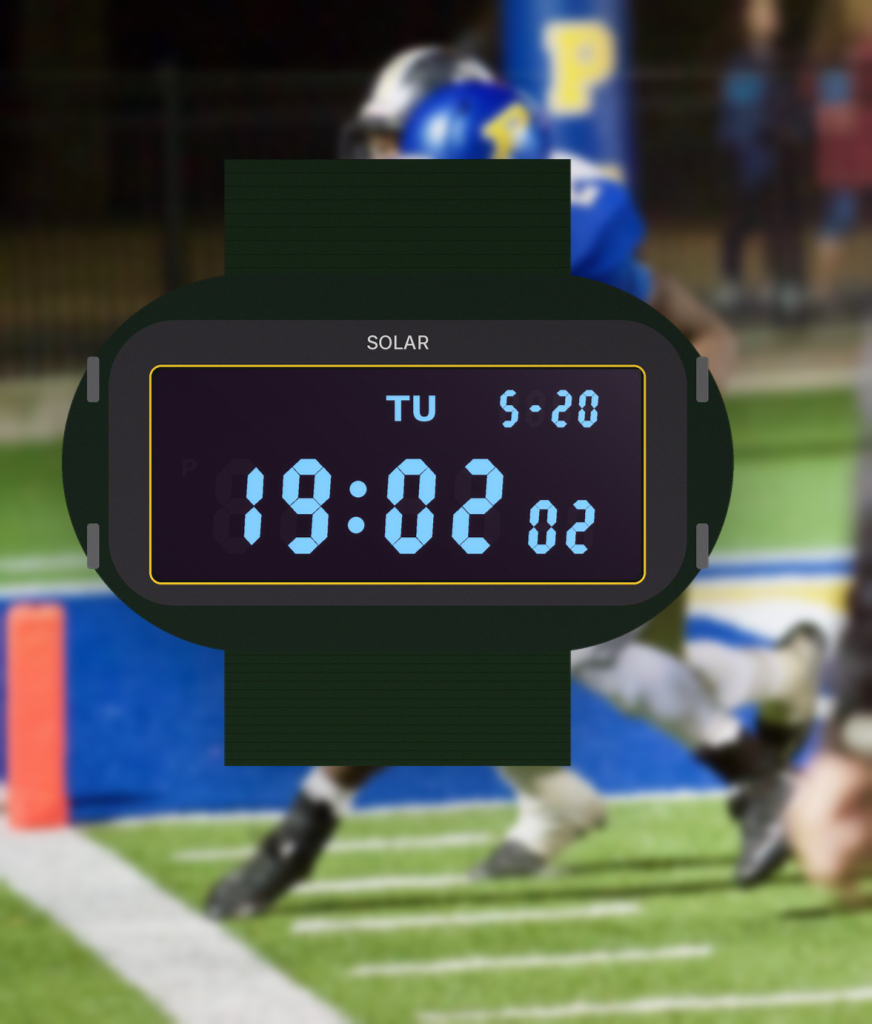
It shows 19h02m02s
